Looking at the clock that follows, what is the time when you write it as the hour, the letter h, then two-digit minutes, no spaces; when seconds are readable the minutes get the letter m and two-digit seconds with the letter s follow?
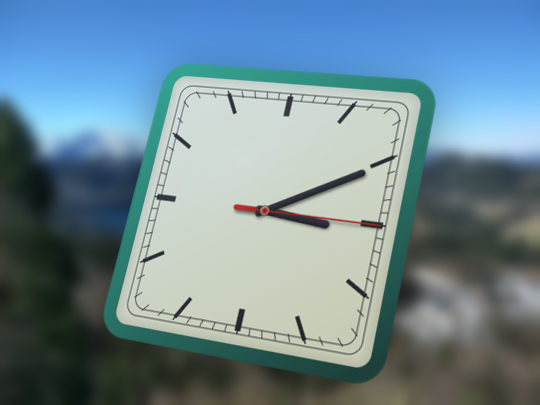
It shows 3h10m15s
